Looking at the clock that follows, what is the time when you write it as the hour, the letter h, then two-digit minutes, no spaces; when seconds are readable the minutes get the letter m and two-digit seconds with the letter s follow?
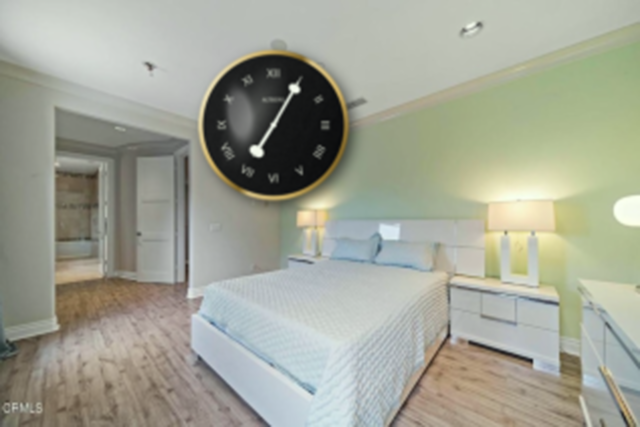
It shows 7h05
